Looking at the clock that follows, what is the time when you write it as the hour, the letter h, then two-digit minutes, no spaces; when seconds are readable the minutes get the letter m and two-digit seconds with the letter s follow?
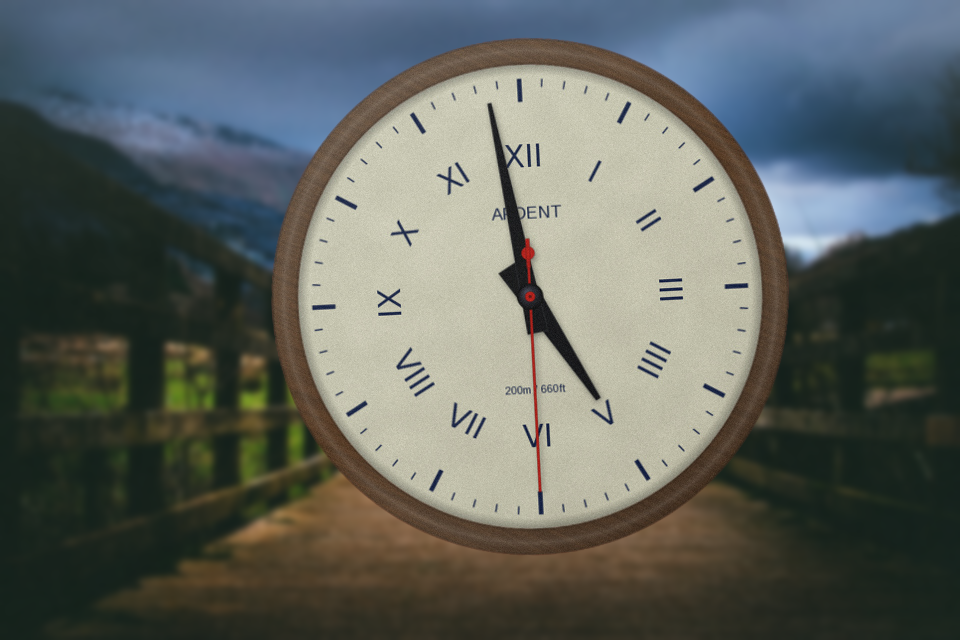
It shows 4h58m30s
